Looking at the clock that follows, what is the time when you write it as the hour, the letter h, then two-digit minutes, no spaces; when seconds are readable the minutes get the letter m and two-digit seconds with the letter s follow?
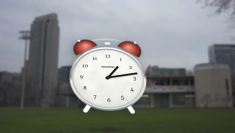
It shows 1h13
